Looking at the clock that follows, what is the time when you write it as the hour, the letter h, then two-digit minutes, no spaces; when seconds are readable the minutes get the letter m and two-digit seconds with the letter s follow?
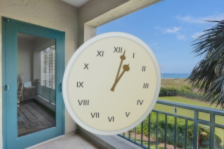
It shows 1h02
